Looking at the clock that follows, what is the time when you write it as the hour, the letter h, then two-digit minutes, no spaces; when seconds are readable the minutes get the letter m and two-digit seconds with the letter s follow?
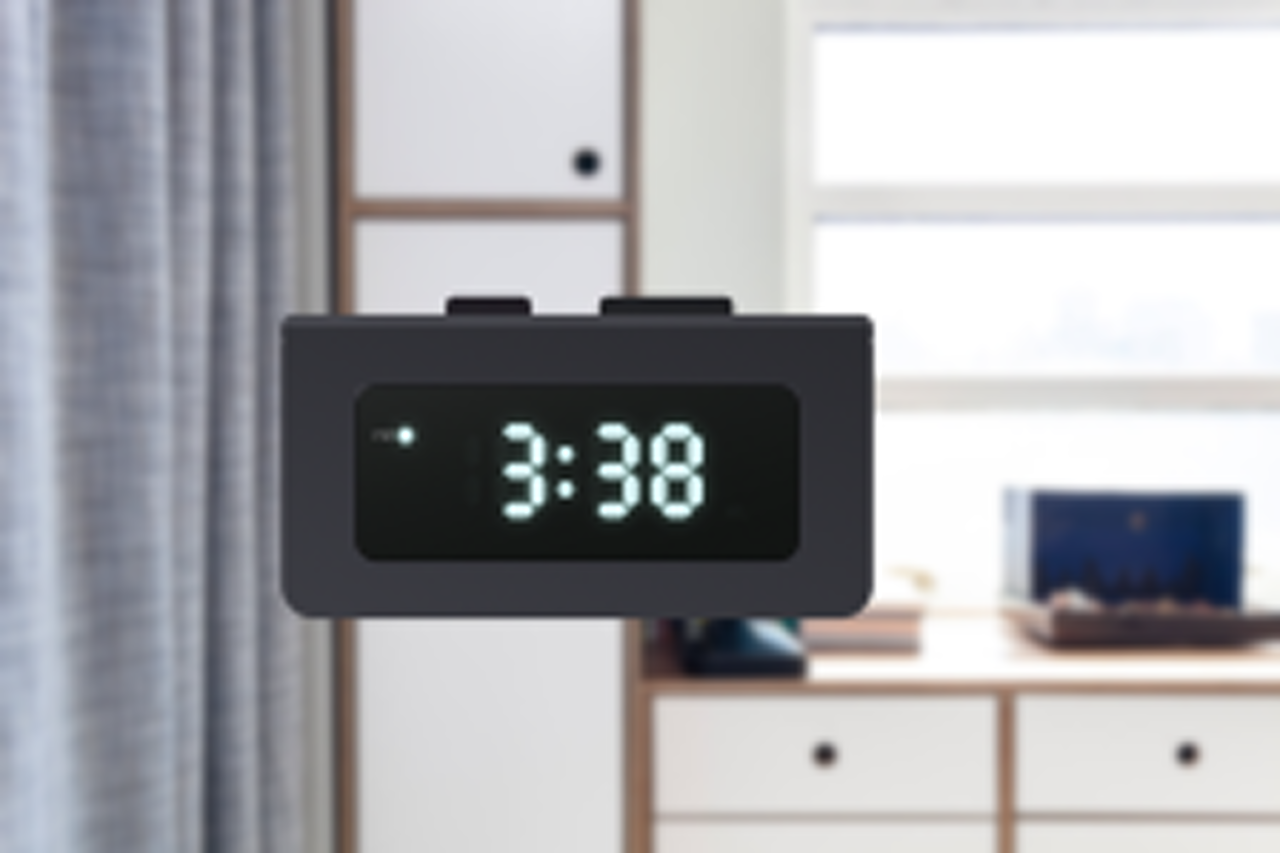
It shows 3h38
